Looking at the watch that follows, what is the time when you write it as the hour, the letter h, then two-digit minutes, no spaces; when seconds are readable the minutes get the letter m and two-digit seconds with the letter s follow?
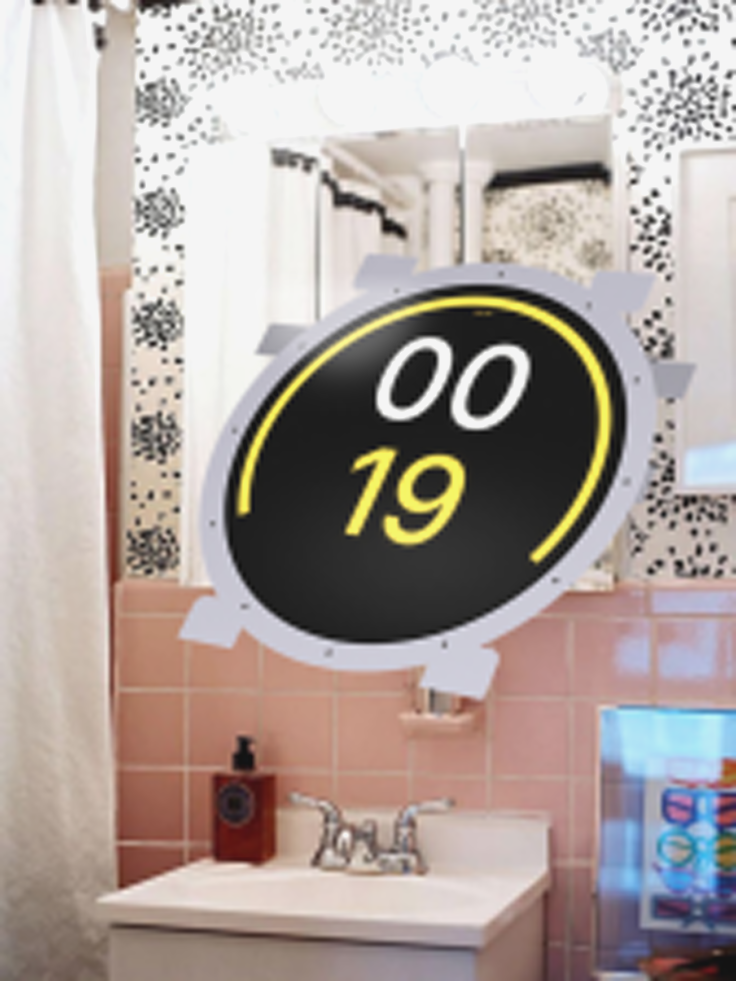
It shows 0h19
